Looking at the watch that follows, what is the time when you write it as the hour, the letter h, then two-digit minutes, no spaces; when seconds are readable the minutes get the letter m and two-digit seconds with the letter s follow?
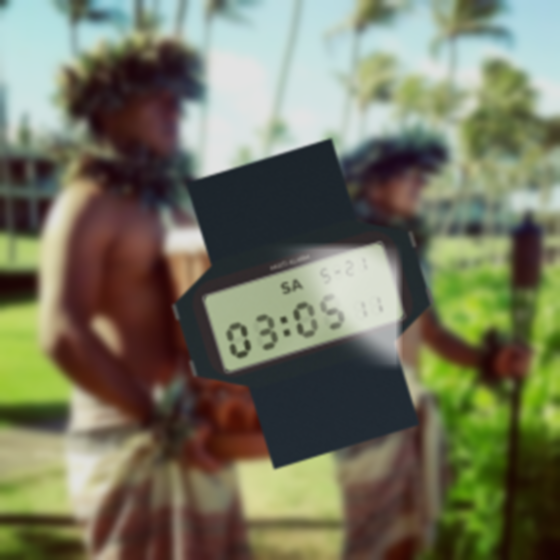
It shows 3h05m11s
